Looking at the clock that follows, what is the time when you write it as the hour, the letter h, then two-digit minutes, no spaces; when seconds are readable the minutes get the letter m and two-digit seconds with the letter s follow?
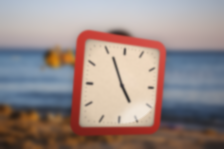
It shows 4h56
